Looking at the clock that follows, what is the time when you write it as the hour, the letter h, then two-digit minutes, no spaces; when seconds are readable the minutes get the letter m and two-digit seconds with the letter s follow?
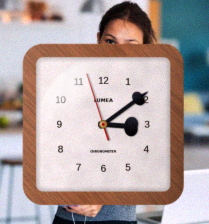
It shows 3h08m57s
